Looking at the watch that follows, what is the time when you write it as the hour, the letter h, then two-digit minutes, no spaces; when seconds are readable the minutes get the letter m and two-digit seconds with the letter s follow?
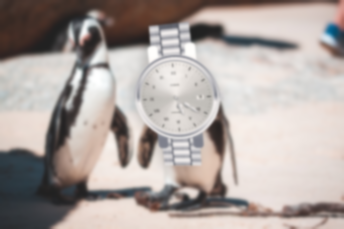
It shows 5h21
